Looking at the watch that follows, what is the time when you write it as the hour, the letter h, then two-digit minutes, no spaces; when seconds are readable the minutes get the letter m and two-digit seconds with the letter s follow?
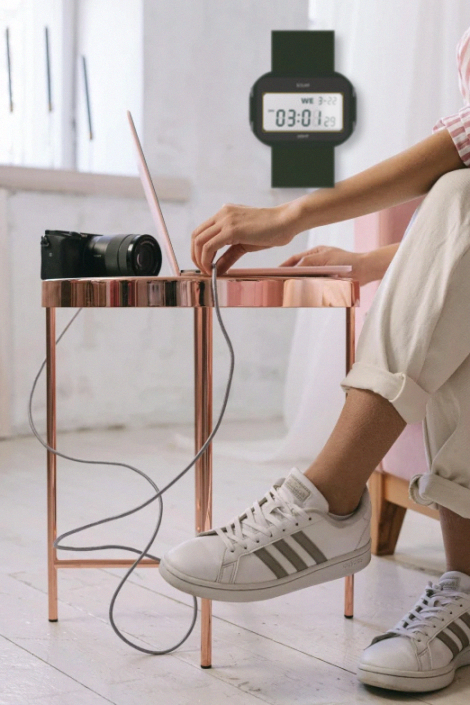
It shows 3h01m29s
